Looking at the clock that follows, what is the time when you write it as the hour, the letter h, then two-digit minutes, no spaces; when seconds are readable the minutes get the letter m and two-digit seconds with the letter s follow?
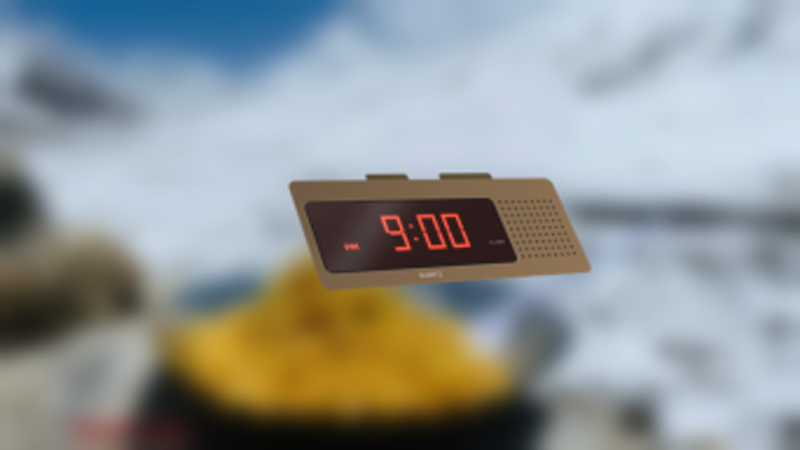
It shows 9h00
